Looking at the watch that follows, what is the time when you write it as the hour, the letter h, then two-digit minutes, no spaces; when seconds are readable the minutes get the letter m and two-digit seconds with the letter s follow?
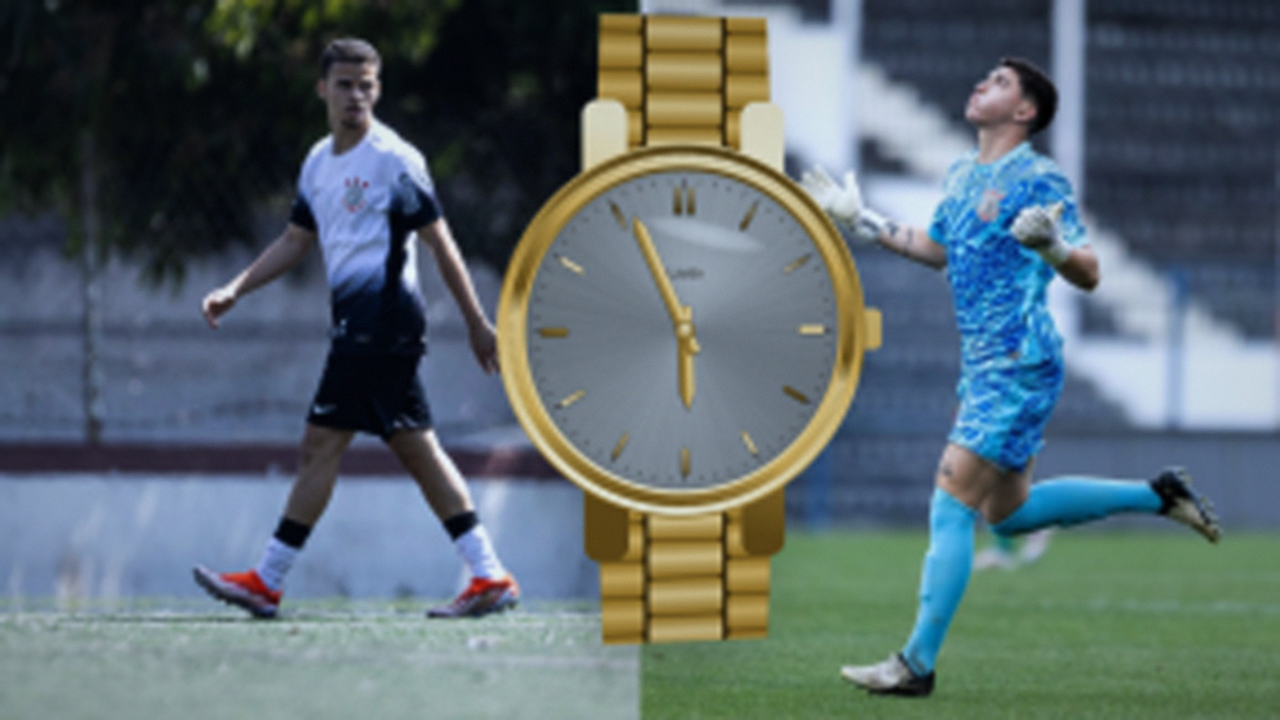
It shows 5h56
